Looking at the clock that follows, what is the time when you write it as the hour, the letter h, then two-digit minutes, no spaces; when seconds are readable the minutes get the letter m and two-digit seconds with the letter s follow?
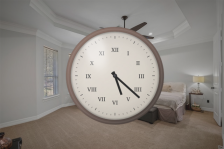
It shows 5h22
